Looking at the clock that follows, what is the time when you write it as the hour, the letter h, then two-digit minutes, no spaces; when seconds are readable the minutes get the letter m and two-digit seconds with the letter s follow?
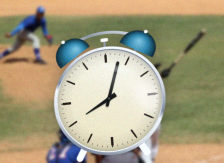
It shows 8h03
